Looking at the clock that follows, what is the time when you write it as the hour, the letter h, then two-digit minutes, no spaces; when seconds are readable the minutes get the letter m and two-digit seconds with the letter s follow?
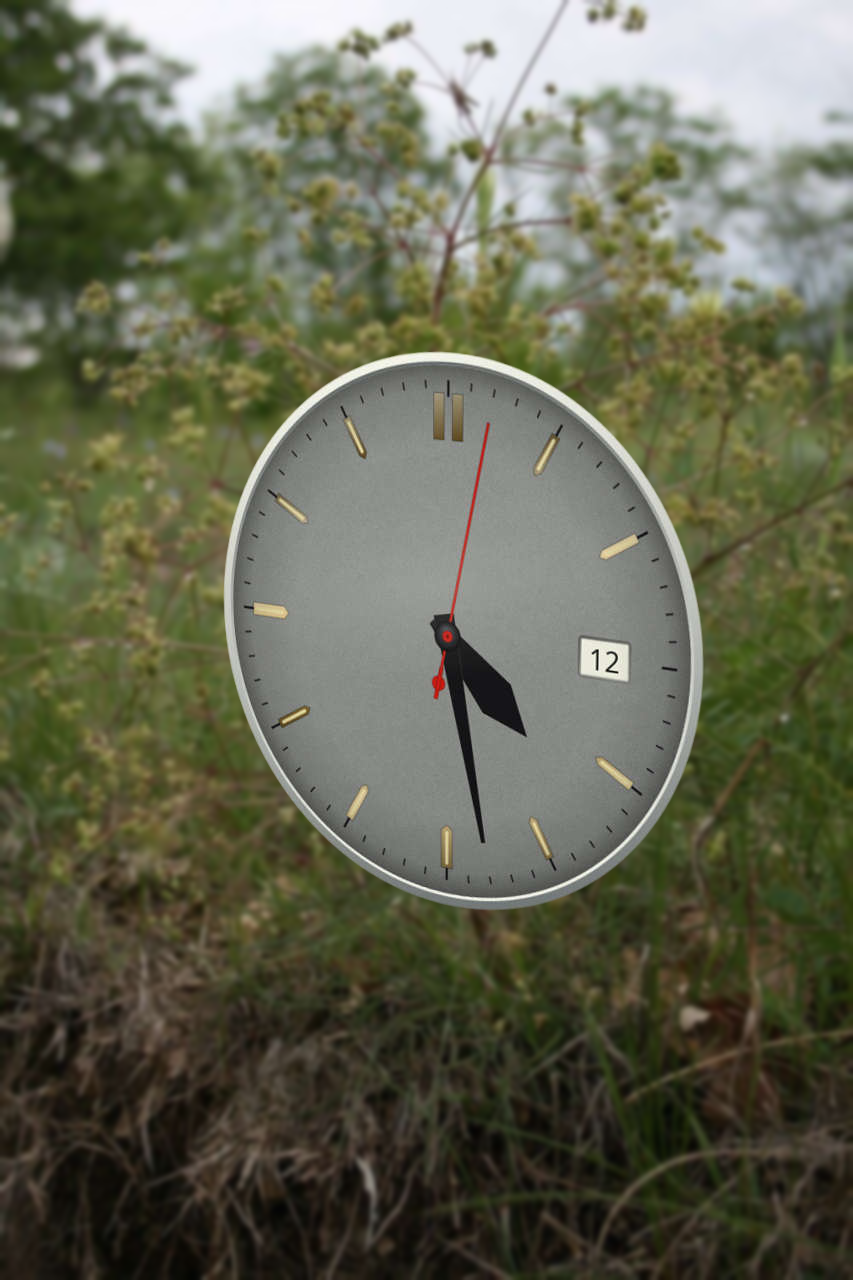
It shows 4h28m02s
